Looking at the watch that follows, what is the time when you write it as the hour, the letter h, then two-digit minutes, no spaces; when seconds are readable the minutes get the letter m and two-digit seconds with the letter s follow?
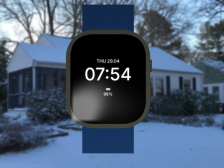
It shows 7h54
